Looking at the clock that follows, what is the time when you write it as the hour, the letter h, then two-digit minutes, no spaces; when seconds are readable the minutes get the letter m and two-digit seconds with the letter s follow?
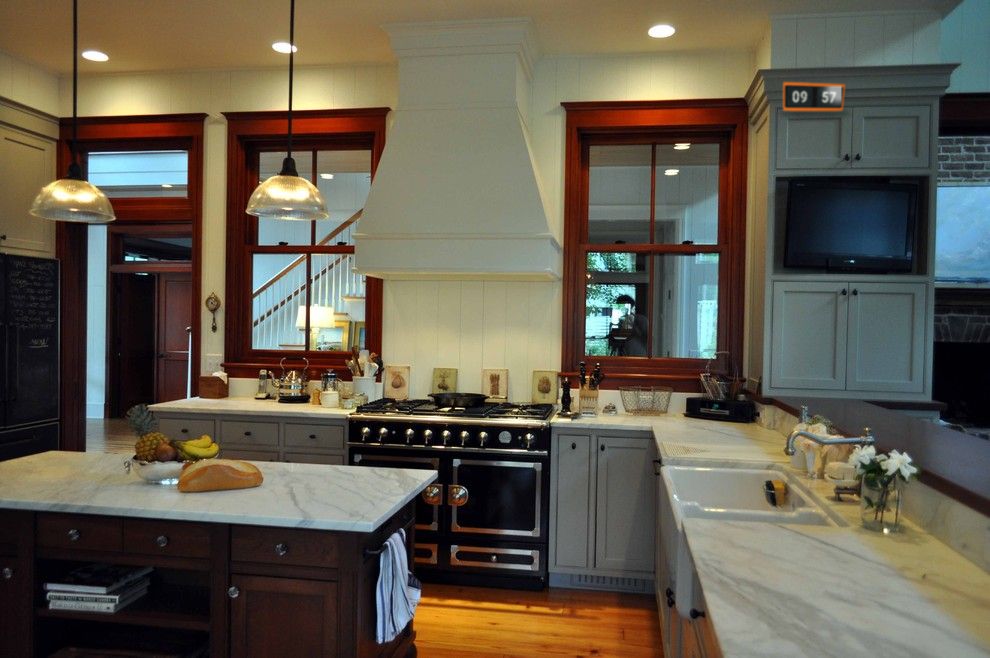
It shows 9h57
